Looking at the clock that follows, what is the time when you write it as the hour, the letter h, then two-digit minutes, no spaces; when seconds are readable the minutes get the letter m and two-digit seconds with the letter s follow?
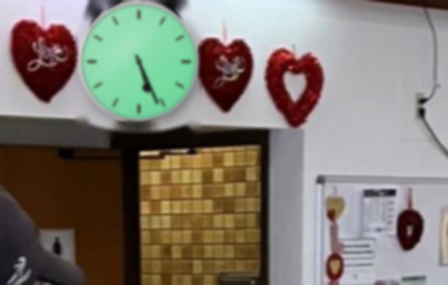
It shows 5h26
